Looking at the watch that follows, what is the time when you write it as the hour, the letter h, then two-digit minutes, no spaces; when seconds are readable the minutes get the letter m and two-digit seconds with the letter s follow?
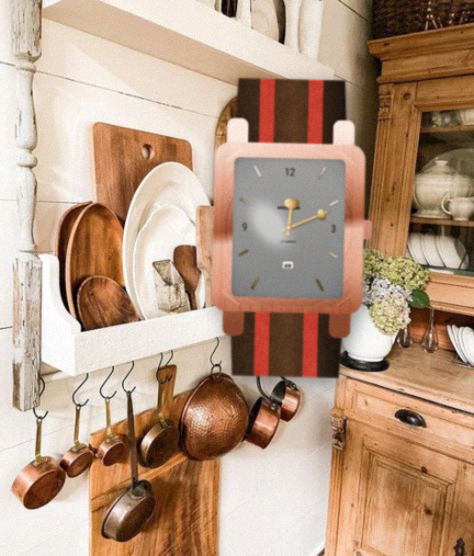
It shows 12h11
